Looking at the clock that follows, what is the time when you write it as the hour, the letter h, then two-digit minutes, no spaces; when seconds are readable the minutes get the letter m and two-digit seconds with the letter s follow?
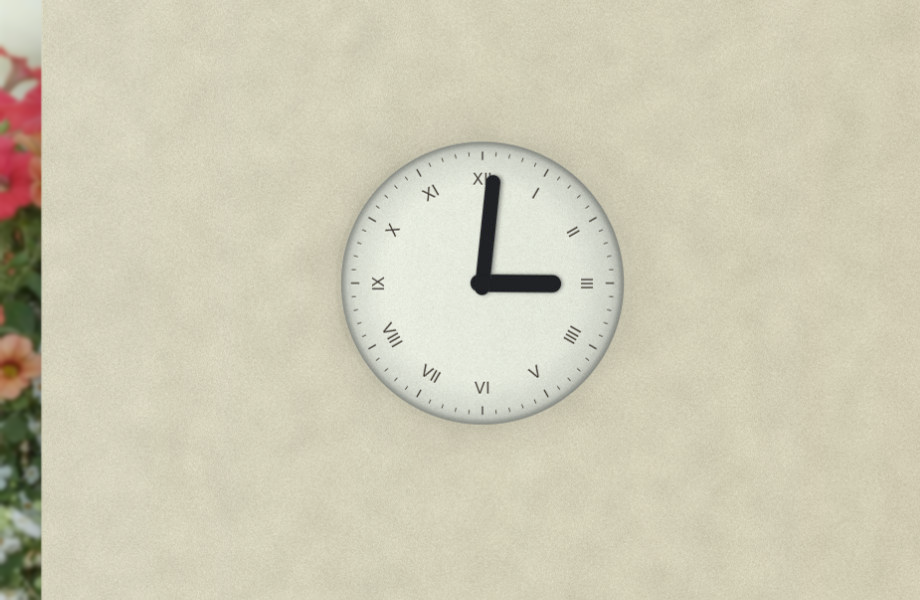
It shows 3h01
